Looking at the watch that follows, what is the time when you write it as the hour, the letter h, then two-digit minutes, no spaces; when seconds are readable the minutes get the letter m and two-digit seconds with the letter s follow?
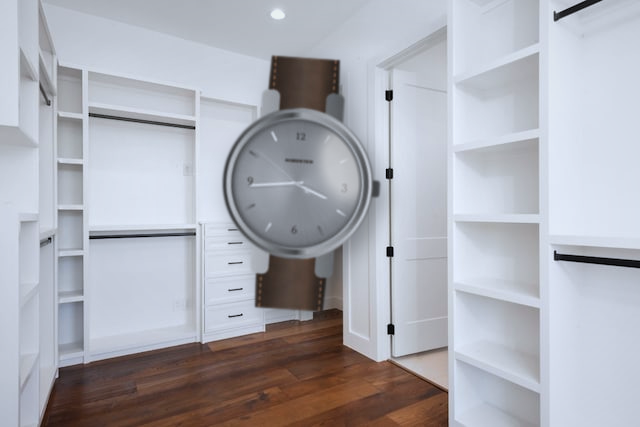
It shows 3h43m51s
